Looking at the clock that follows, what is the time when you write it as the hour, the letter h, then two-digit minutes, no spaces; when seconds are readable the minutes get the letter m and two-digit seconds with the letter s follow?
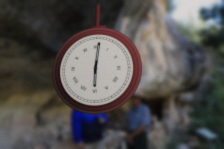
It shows 6h01
